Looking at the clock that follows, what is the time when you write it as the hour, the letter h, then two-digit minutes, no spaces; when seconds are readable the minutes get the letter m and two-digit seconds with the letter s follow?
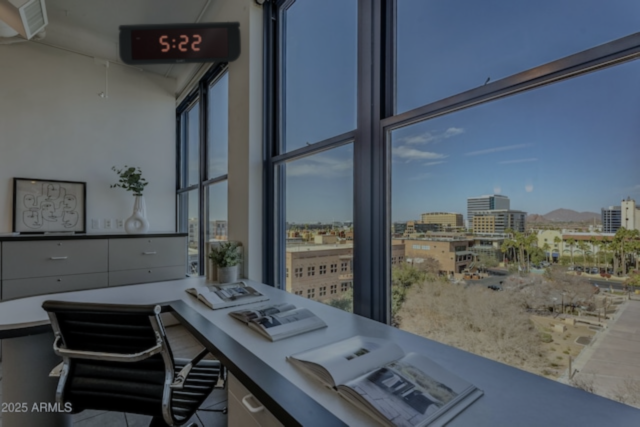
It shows 5h22
